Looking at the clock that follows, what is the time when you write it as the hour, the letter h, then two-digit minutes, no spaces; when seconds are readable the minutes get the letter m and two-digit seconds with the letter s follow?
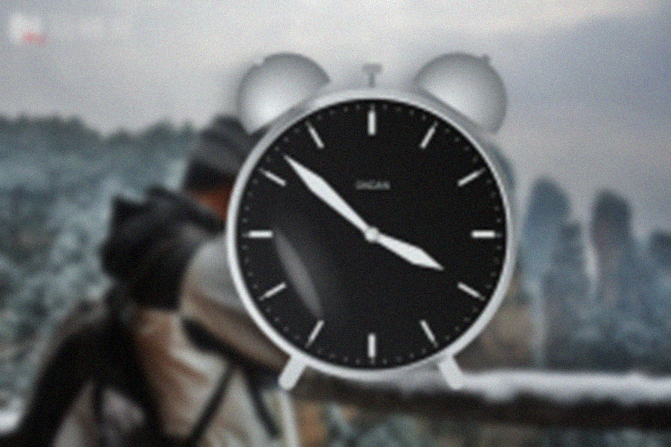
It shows 3h52
